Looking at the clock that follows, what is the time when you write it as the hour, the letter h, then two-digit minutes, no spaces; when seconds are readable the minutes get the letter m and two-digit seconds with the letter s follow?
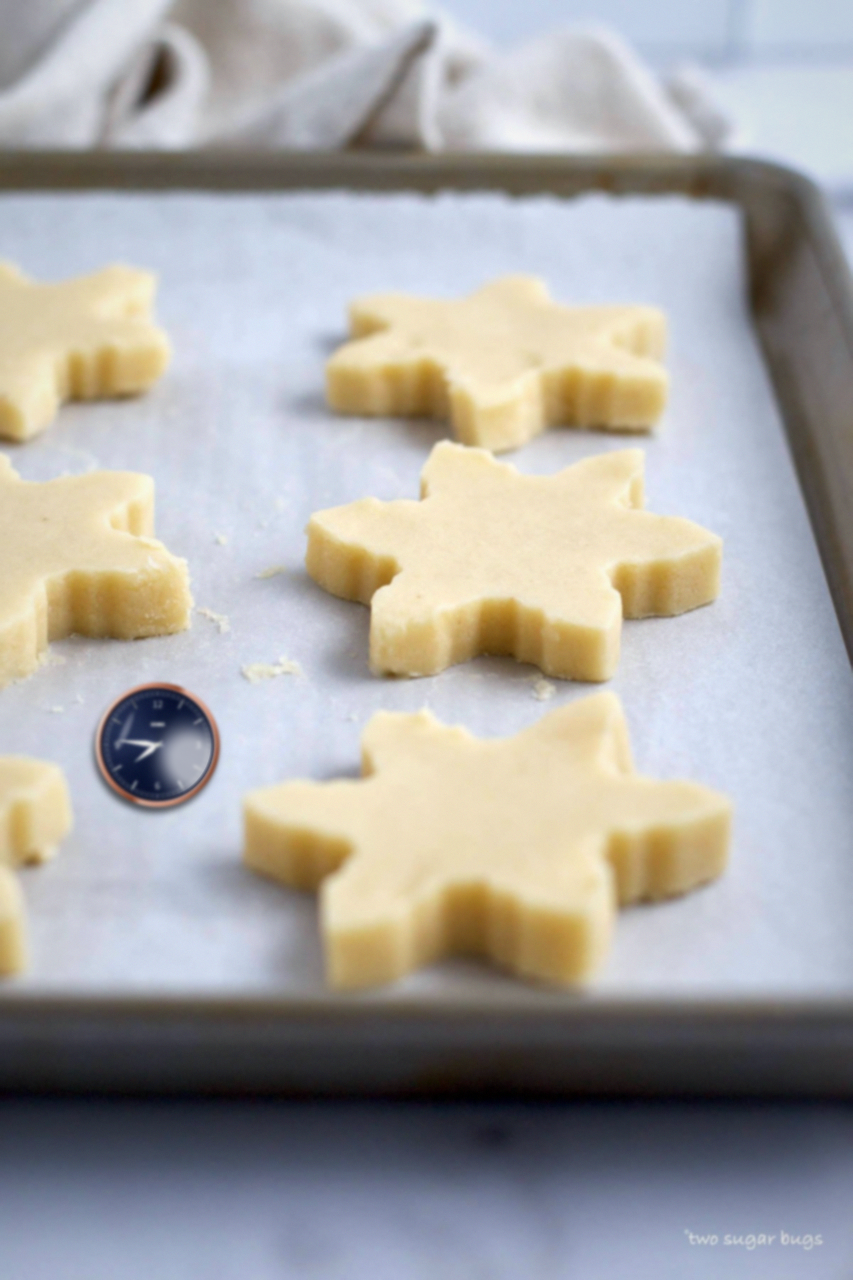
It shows 7h46
